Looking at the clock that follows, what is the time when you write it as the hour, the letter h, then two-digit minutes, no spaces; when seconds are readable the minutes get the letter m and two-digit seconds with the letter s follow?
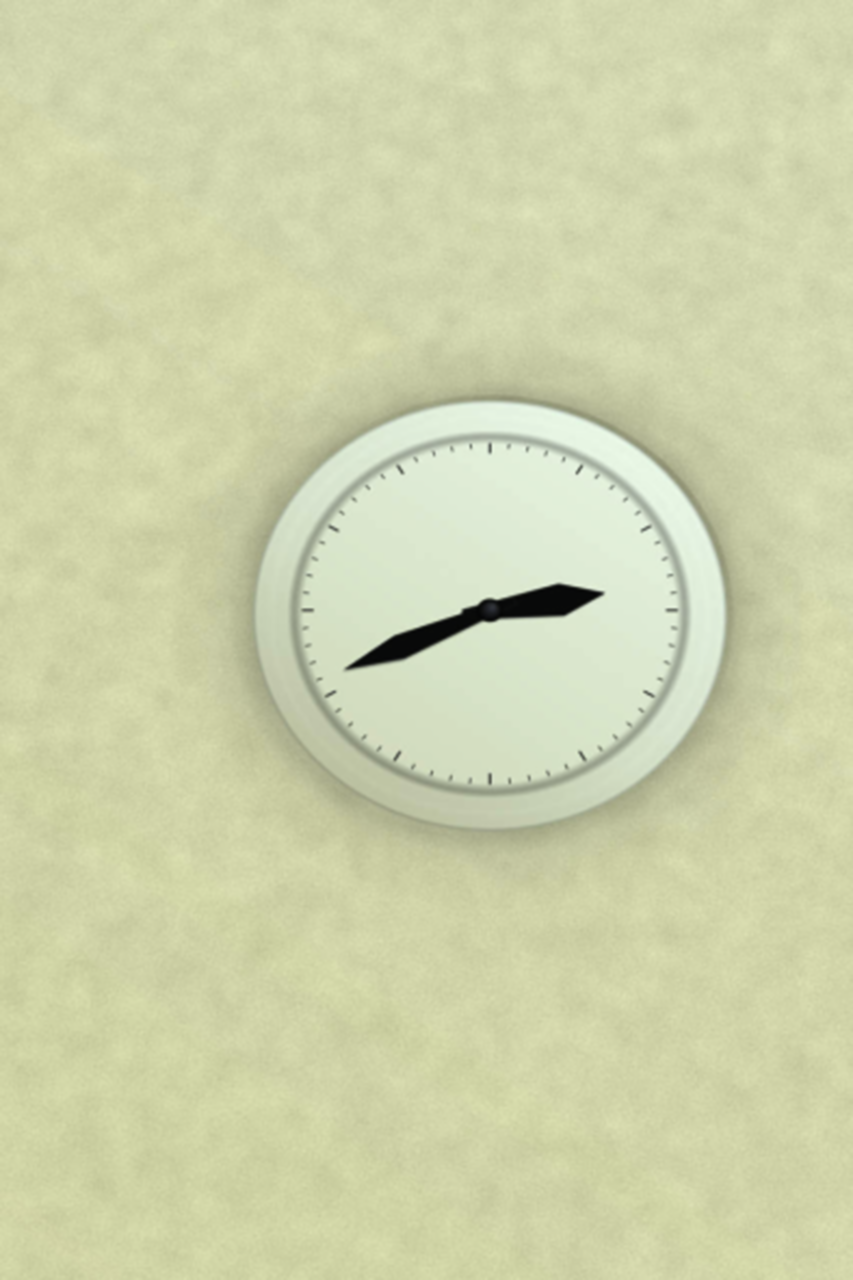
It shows 2h41
